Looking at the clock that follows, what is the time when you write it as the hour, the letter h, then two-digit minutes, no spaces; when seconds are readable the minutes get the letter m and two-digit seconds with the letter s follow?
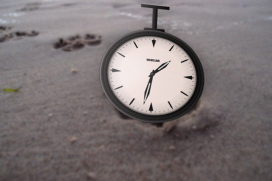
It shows 1h32
